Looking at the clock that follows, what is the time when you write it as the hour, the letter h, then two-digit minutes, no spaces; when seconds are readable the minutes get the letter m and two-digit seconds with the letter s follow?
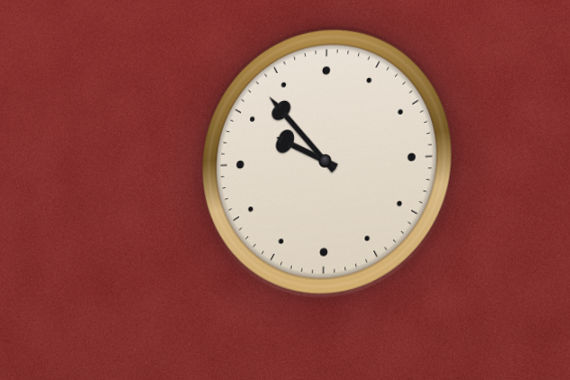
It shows 9h53
